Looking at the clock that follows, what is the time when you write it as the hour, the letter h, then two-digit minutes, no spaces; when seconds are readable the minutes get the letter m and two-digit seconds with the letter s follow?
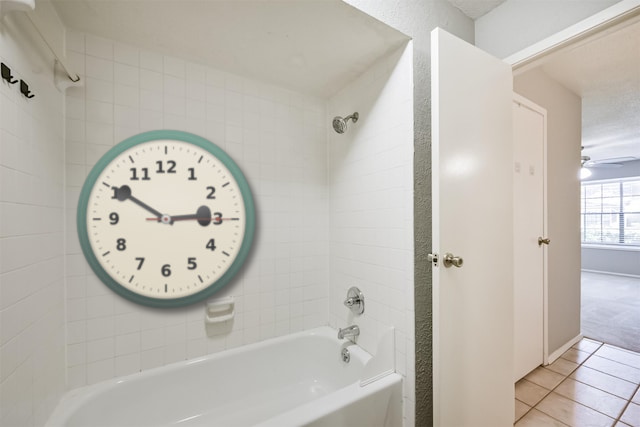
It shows 2h50m15s
